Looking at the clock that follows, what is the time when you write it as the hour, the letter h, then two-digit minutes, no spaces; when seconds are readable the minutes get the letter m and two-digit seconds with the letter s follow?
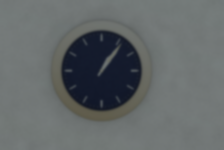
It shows 1h06
